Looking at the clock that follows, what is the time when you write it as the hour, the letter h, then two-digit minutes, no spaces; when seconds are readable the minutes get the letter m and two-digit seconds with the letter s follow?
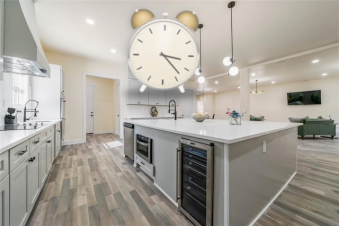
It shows 3h23
